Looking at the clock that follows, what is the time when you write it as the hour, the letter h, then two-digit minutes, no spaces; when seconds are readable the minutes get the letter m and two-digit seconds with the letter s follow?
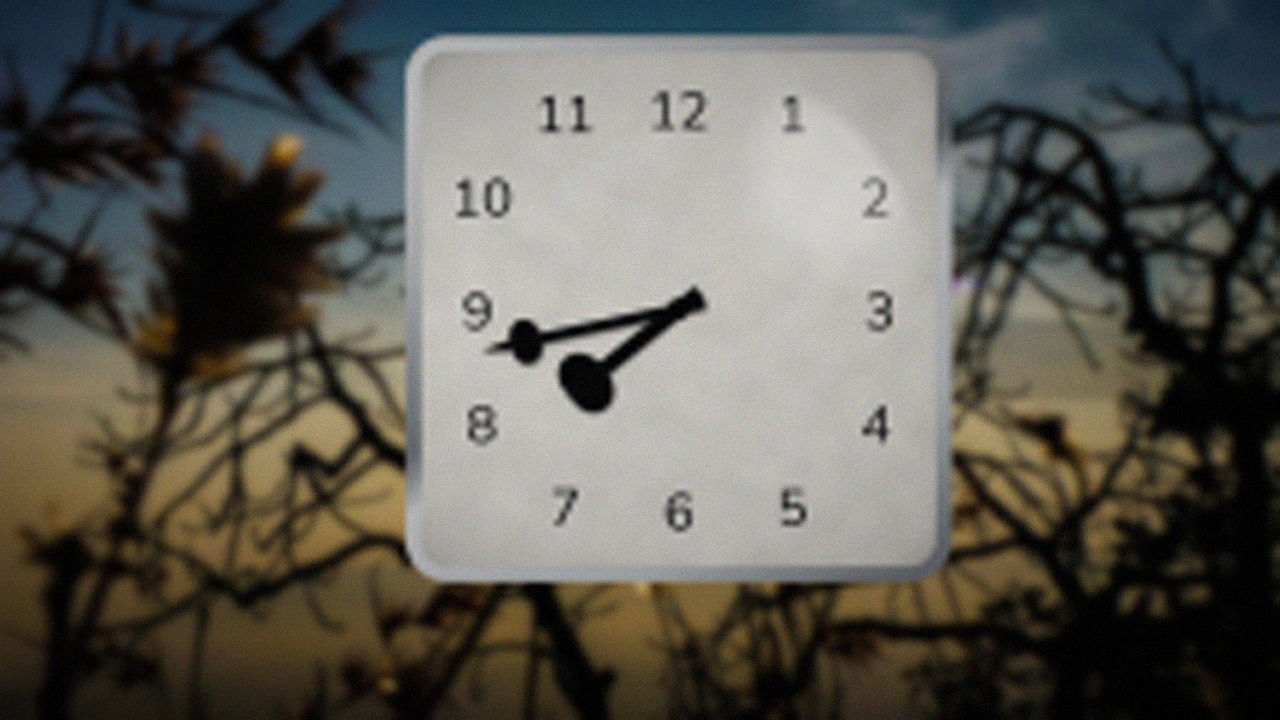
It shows 7h43
